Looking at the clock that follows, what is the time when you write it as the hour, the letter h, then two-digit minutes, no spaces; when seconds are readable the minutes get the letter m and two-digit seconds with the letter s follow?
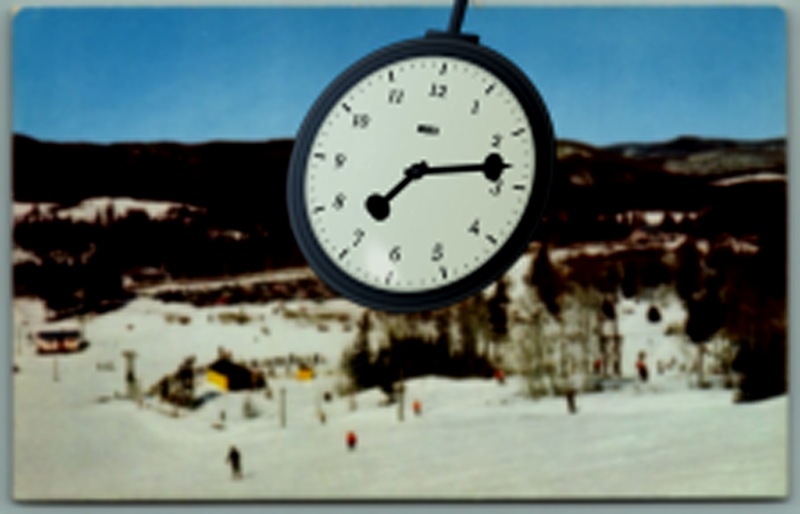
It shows 7h13
